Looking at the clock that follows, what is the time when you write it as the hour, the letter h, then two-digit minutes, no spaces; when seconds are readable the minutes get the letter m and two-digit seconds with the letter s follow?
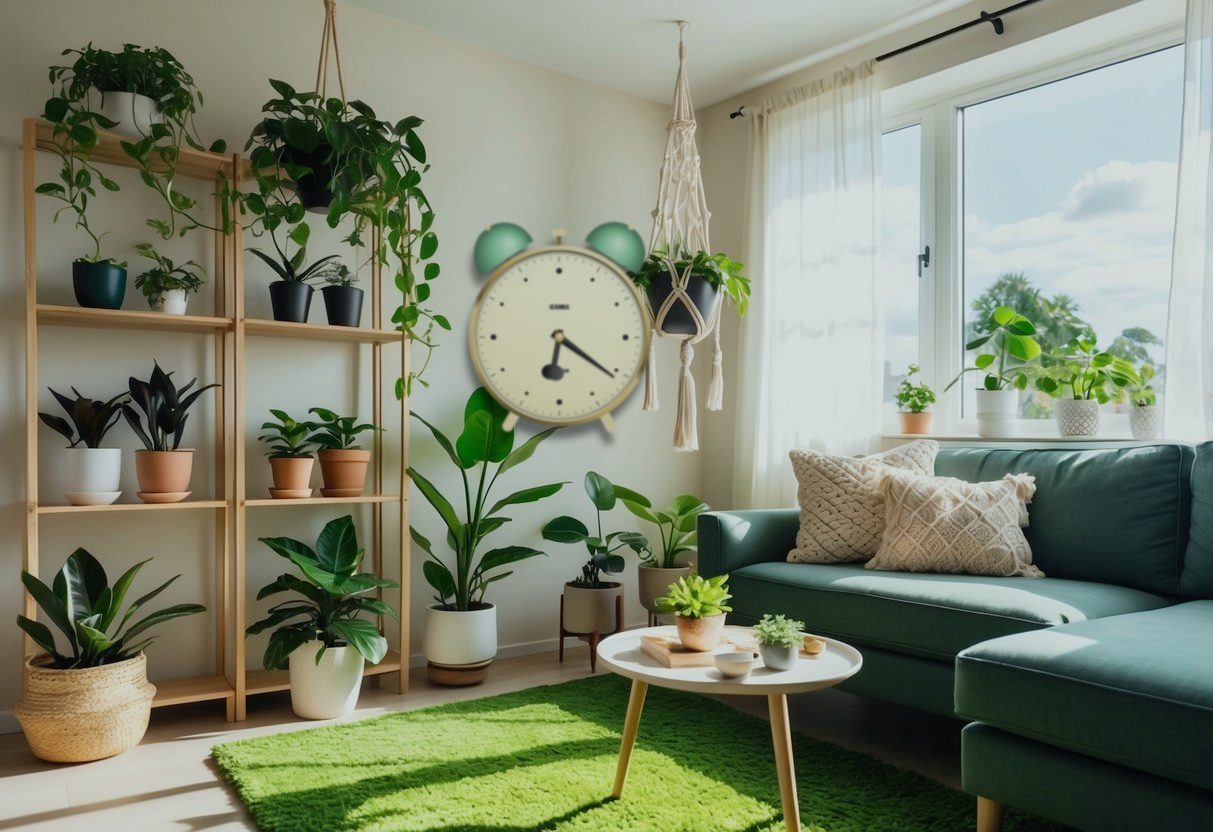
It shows 6h21
